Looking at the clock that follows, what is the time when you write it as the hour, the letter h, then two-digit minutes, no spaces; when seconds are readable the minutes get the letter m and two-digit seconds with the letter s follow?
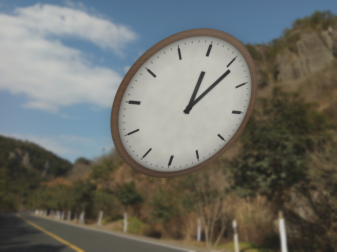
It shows 12h06
